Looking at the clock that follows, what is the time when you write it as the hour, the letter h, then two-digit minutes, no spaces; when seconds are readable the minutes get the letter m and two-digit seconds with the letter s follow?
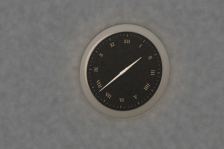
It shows 1h38
